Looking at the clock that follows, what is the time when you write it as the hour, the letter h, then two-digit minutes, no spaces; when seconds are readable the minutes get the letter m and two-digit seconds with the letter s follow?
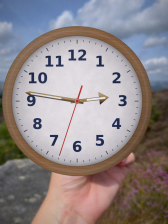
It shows 2h46m33s
